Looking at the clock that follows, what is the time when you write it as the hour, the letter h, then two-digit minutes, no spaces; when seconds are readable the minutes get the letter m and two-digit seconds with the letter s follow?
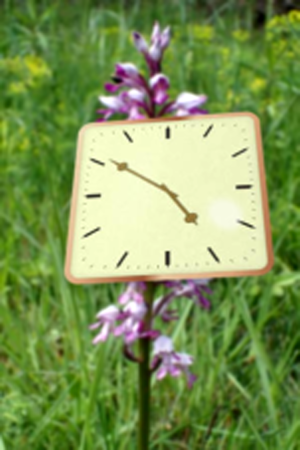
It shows 4h51
